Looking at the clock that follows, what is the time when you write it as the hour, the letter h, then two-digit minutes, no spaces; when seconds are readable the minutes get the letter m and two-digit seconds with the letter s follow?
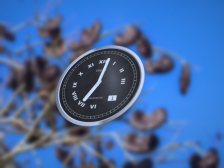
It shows 7h02
